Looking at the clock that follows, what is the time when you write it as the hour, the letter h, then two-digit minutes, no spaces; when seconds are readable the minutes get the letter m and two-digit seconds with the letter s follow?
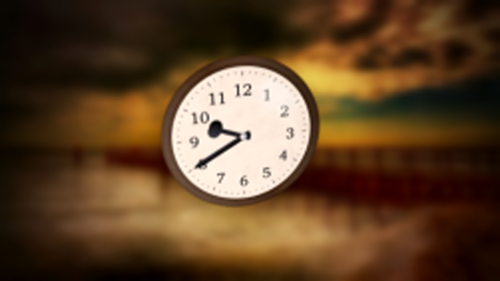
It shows 9h40
